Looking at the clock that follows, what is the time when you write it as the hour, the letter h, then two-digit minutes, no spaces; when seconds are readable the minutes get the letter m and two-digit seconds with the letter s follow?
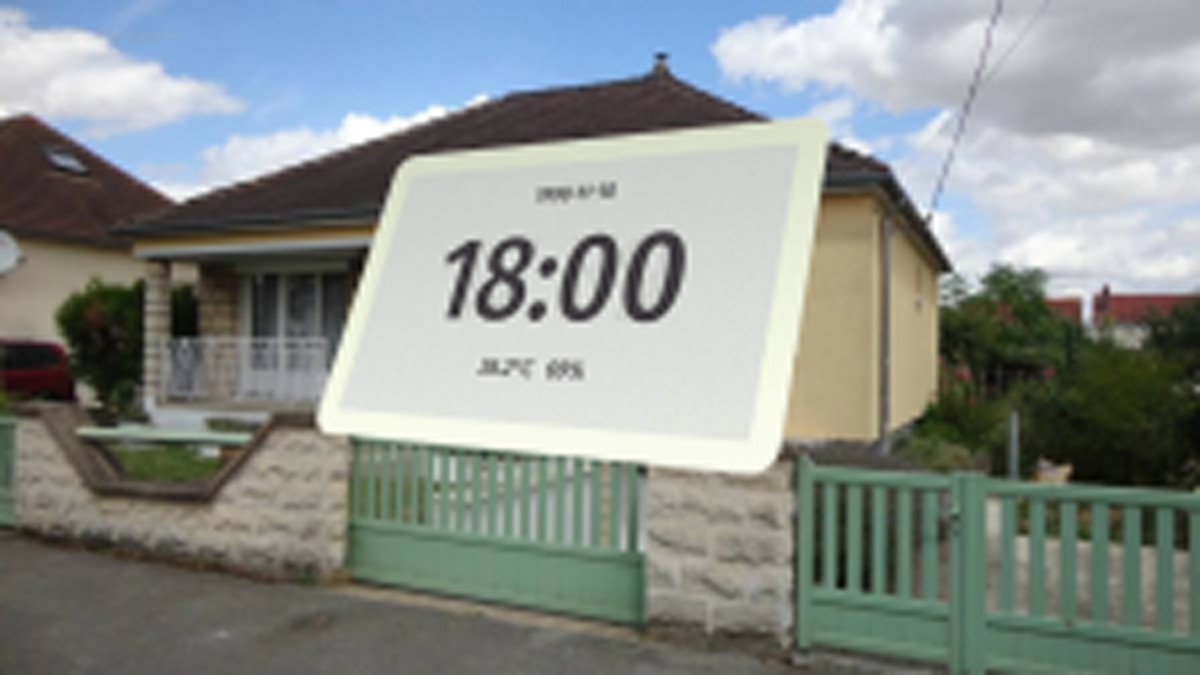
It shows 18h00
